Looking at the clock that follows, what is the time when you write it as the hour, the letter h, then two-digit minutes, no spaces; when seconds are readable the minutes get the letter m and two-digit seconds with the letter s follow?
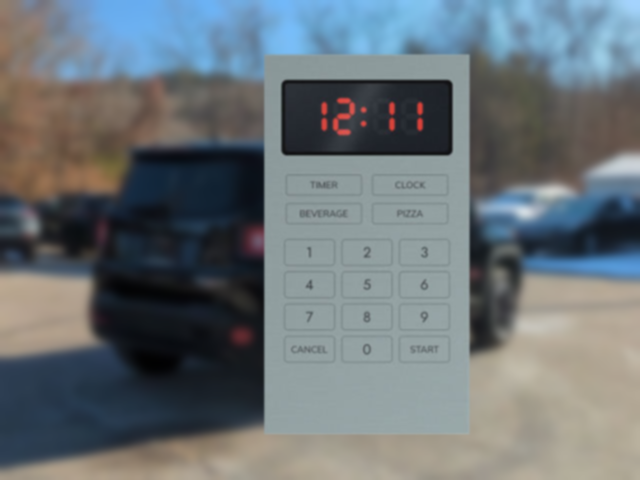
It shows 12h11
